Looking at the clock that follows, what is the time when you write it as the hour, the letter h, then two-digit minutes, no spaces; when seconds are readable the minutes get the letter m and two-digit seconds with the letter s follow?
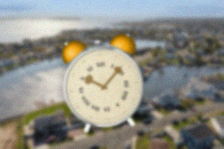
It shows 10h08
